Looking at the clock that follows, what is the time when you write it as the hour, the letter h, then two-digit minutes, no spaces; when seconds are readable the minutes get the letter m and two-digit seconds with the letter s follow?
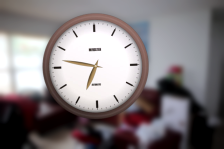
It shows 6h47
